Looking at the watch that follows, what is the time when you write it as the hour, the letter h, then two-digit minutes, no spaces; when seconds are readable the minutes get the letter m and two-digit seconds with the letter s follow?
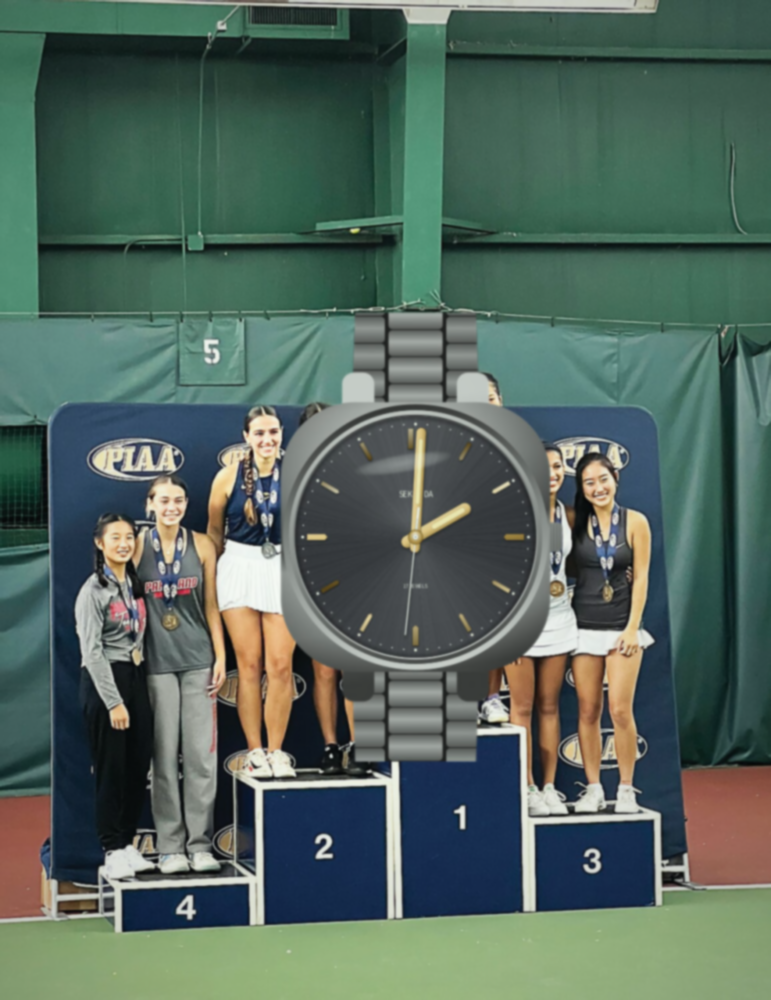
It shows 2h00m31s
